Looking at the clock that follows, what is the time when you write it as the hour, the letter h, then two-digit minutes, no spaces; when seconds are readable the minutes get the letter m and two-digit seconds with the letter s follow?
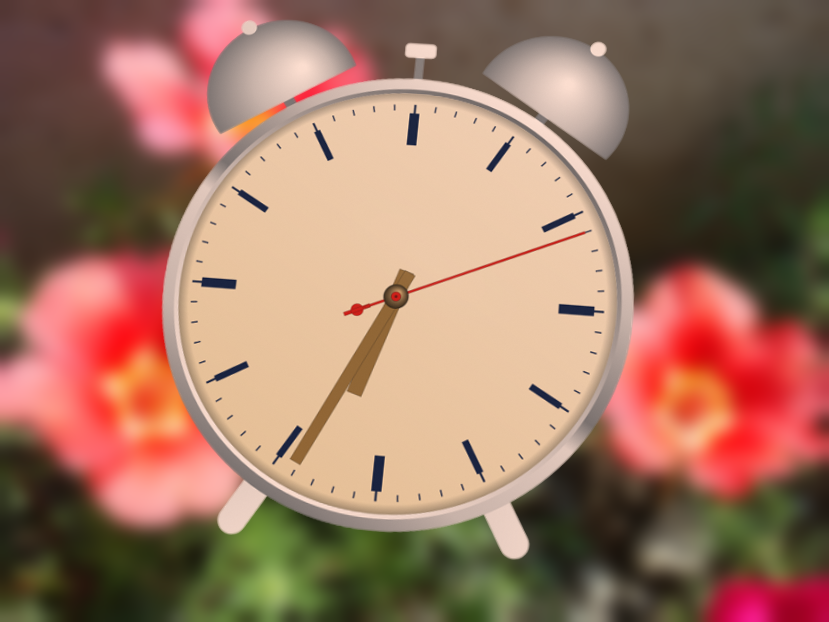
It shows 6h34m11s
